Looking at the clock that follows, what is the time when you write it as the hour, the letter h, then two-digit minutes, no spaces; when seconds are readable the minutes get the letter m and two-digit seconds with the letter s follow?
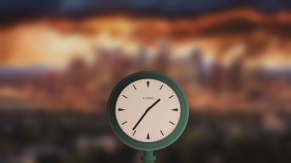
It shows 1h36
